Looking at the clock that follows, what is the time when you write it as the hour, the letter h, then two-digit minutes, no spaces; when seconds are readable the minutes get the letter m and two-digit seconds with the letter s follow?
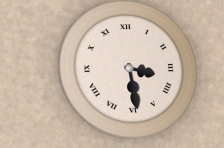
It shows 3h29
